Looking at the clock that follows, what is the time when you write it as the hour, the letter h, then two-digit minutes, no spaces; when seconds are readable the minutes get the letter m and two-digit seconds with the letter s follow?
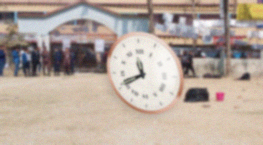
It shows 11h41
